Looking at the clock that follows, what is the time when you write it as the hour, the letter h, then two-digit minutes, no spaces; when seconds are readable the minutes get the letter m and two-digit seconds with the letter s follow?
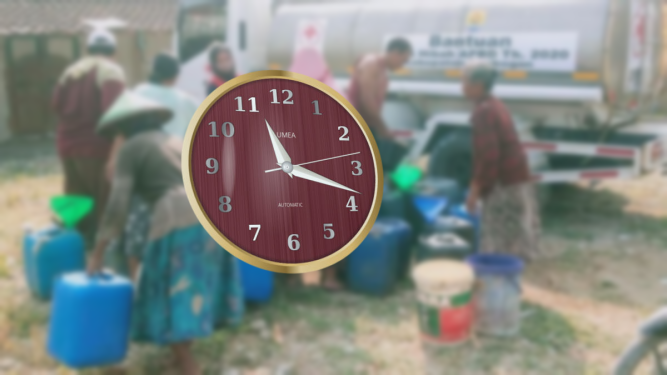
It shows 11h18m13s
